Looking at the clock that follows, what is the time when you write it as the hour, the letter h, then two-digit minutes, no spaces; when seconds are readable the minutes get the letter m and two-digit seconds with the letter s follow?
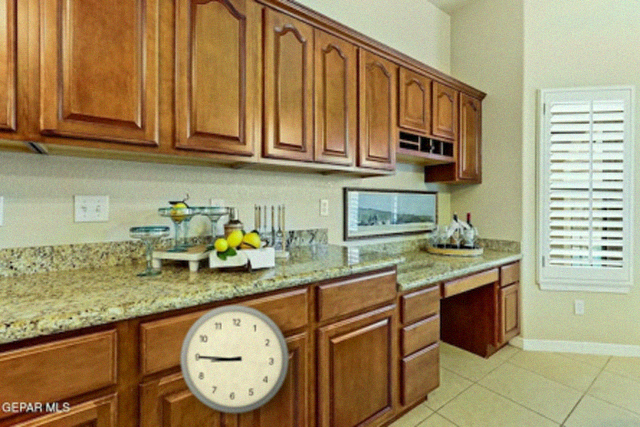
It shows 8h45
